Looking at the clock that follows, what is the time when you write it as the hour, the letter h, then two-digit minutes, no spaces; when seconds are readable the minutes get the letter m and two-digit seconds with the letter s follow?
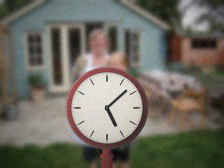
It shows 5h08
